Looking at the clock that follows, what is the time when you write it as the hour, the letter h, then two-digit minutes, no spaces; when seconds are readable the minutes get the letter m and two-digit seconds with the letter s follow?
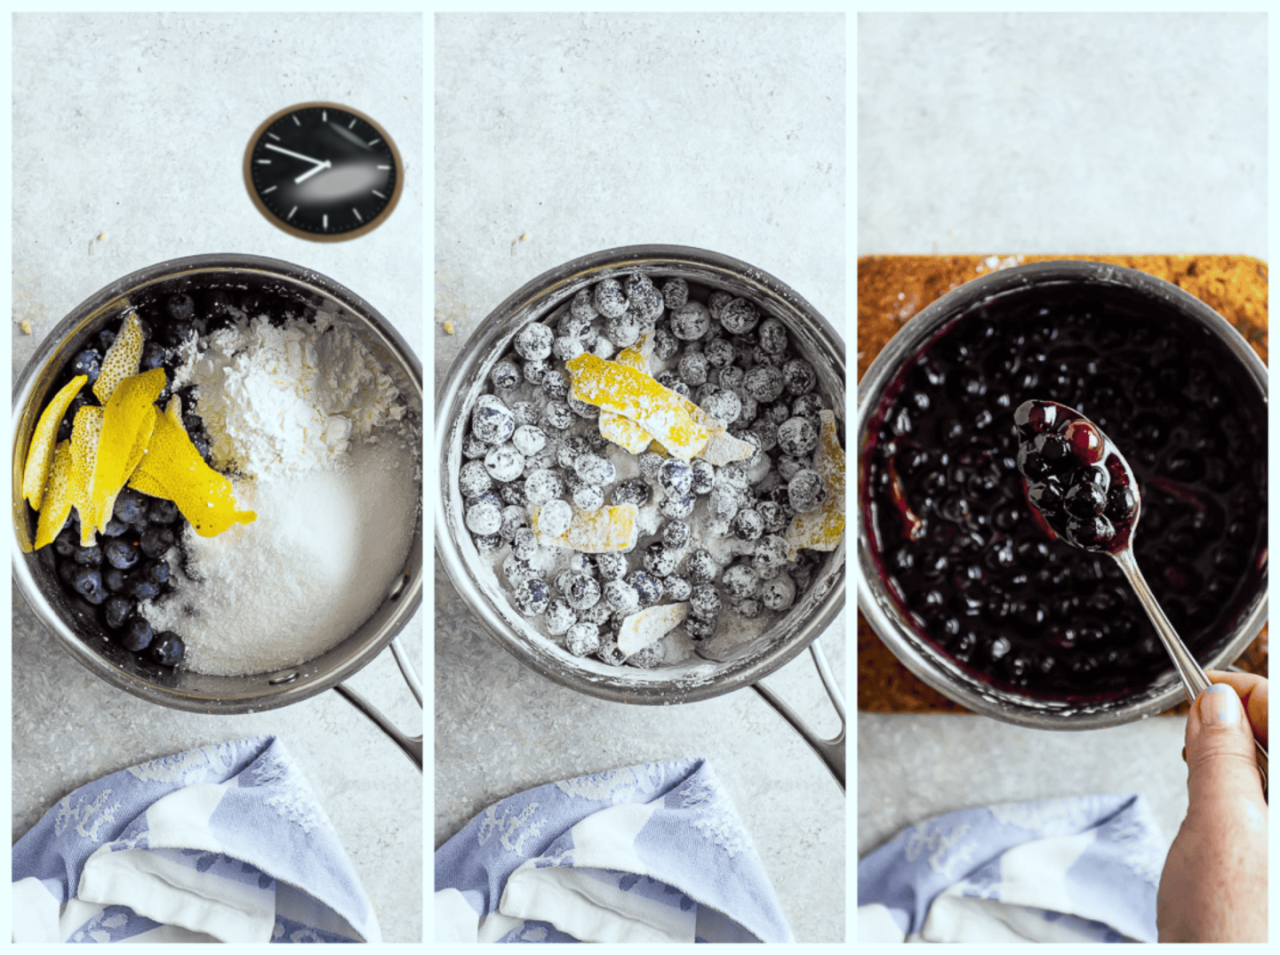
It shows 7h48
